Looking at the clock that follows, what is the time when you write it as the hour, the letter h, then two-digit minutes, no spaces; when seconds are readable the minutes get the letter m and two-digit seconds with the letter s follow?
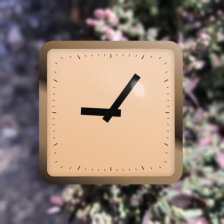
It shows 9h06
